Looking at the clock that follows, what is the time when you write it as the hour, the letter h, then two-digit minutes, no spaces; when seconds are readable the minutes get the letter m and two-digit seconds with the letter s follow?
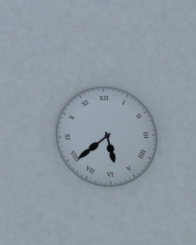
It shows 5h39
